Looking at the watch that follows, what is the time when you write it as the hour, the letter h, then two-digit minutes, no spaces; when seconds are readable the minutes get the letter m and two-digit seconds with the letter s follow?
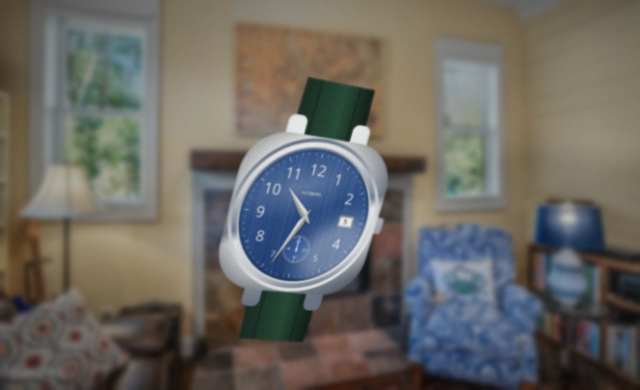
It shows 10h34
